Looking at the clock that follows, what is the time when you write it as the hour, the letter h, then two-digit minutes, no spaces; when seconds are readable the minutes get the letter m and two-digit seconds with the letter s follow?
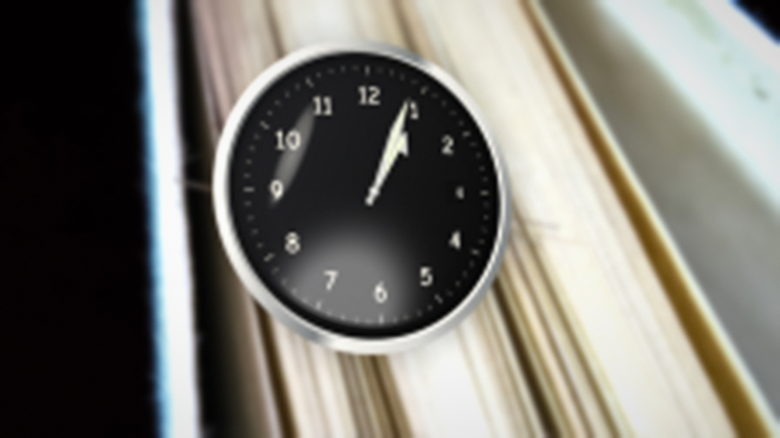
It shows 1h04
